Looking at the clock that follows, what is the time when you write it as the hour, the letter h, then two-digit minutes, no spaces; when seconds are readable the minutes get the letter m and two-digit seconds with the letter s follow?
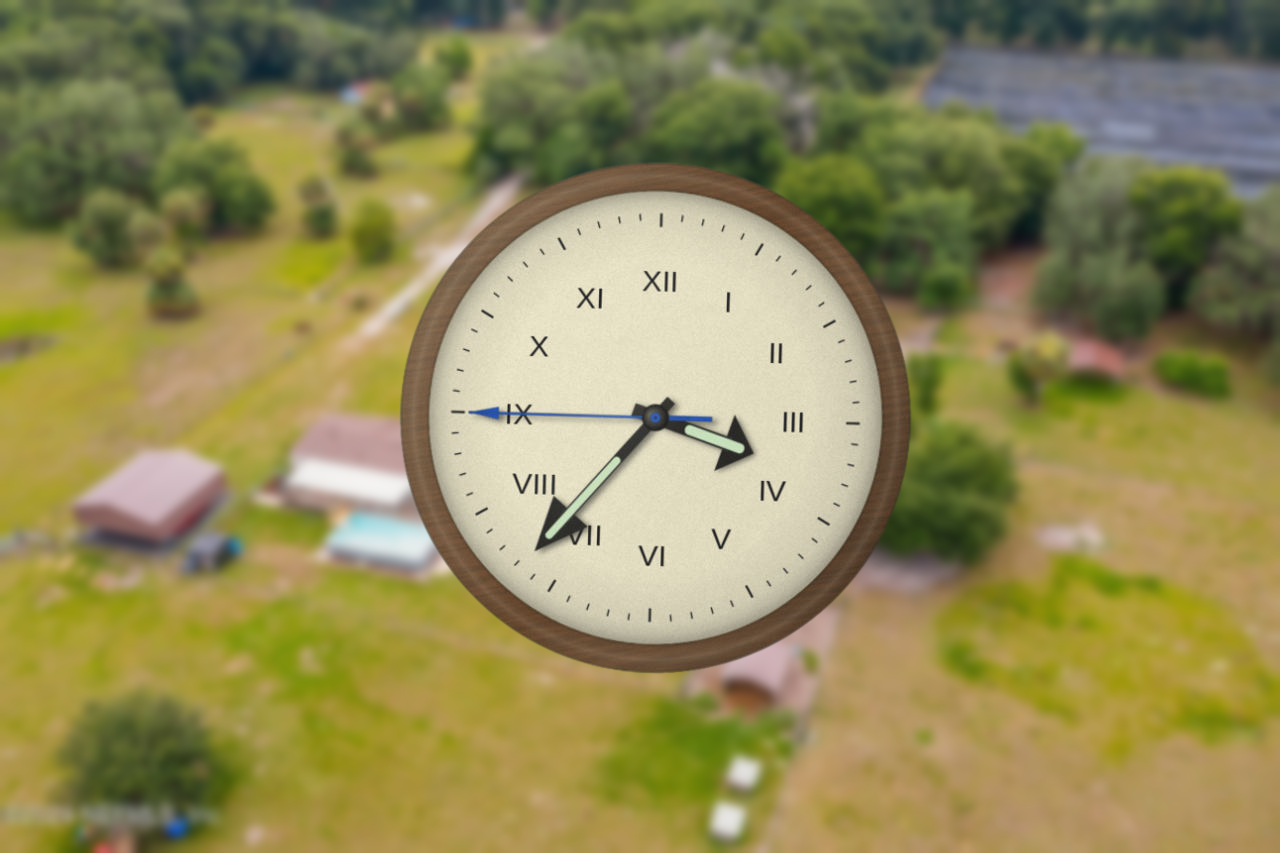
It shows 3h36m45s
